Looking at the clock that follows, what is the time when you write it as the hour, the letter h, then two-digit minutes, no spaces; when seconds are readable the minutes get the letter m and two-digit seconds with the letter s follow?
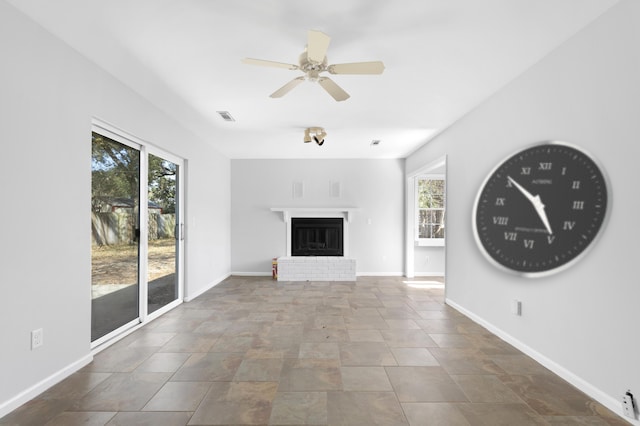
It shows 4h51
